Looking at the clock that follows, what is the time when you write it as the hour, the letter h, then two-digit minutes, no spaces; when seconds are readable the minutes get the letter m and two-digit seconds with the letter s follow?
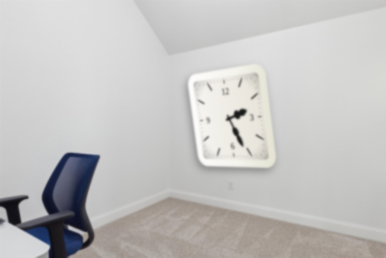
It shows 2h26
